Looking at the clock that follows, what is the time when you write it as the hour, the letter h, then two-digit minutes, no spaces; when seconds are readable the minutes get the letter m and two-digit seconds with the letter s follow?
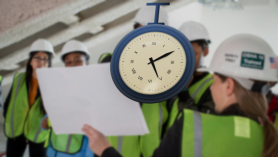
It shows 5h10
